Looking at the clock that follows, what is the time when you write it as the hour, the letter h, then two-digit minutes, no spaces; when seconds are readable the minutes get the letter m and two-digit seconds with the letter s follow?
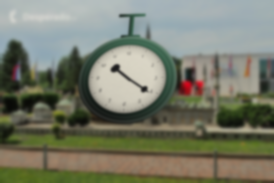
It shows 10h21
